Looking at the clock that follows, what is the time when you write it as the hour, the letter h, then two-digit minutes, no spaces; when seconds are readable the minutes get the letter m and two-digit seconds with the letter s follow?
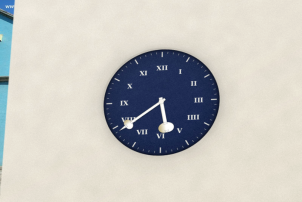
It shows 5h39
